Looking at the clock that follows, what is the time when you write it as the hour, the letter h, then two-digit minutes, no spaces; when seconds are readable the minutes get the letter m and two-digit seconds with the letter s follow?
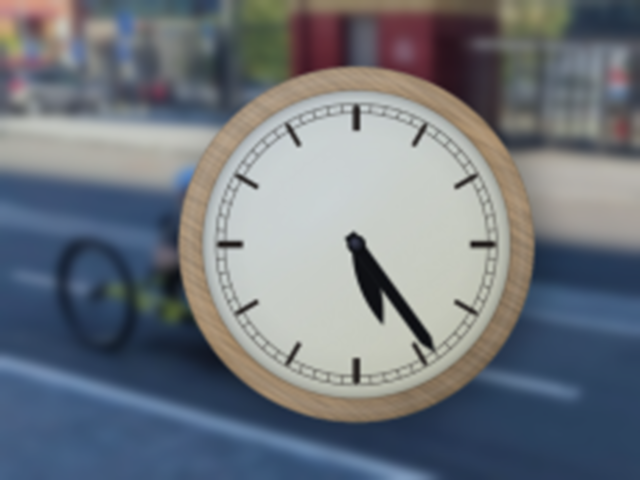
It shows 5h24
